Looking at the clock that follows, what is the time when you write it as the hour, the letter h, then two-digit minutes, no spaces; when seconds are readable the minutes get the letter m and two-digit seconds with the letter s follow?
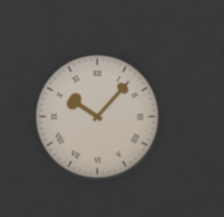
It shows 10h07
